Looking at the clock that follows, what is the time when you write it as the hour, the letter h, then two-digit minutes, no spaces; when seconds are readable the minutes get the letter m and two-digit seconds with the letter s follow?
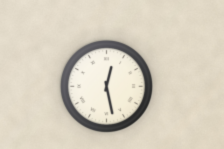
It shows 12h28
